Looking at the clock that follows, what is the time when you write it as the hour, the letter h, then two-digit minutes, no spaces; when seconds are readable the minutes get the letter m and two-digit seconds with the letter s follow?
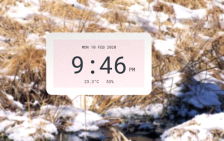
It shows 9h46
